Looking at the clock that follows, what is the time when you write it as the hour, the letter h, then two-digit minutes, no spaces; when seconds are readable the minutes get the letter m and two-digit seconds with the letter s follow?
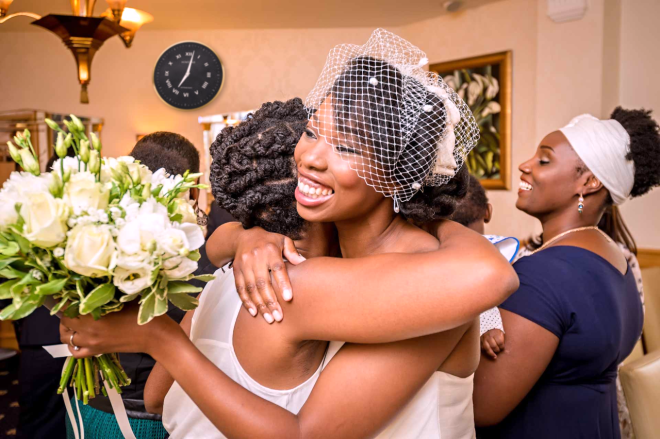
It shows 7h02
